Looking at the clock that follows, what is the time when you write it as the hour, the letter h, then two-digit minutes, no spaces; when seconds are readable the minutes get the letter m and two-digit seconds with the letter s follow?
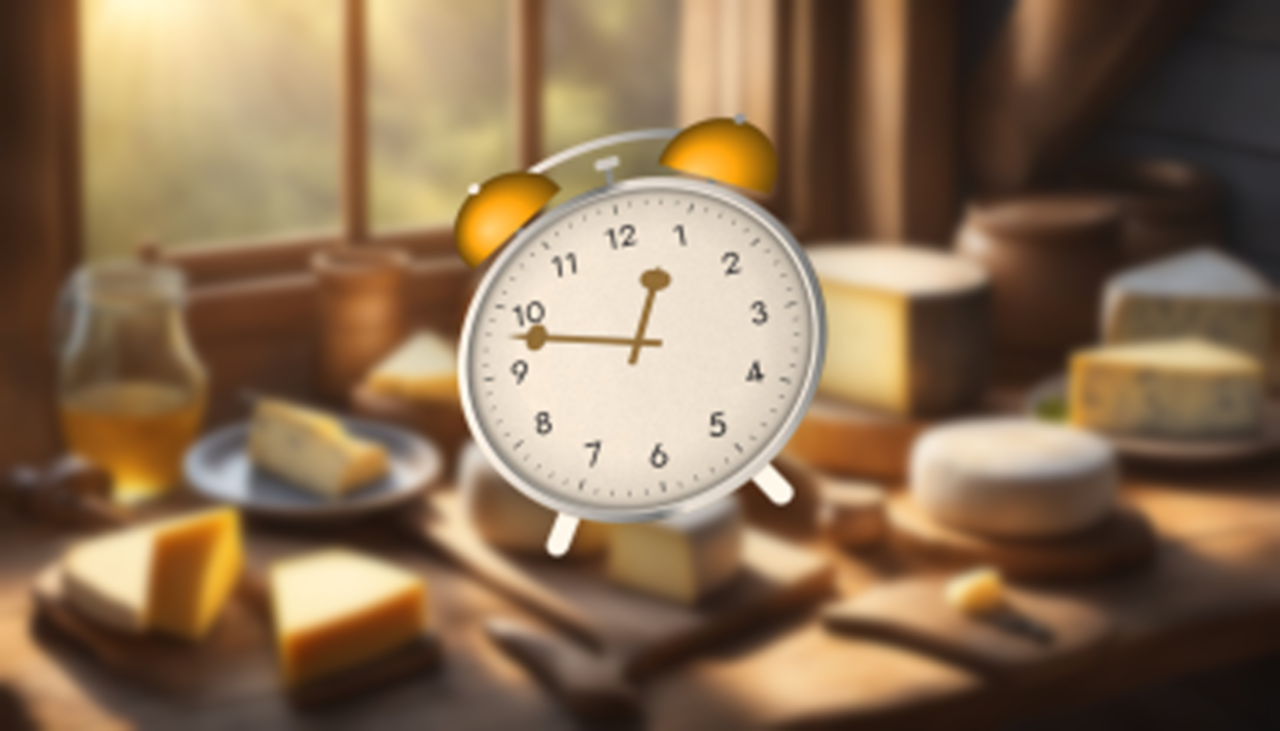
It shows 12h48
